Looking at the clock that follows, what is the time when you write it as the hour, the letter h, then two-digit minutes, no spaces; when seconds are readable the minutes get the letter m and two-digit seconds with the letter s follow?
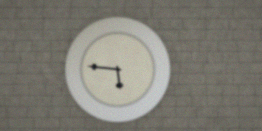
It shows 5h46
